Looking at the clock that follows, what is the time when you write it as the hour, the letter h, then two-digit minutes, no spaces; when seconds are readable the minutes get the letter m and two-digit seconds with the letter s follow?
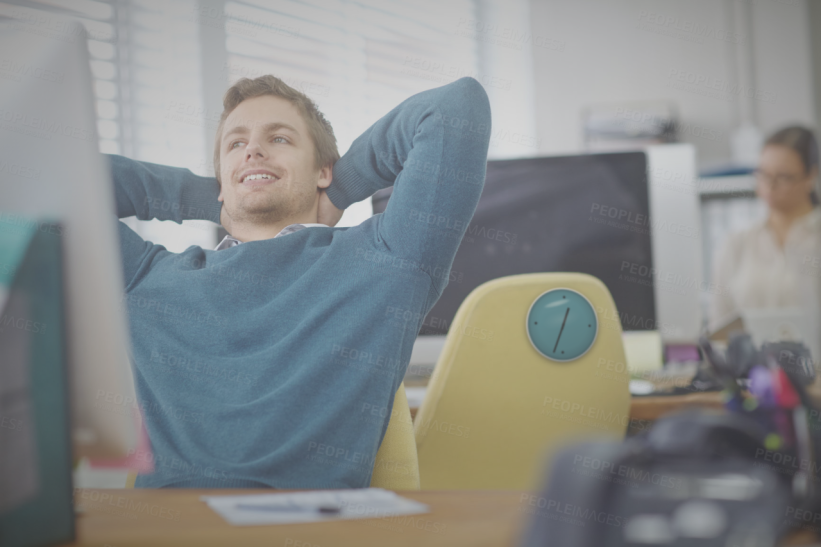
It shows 12h33
